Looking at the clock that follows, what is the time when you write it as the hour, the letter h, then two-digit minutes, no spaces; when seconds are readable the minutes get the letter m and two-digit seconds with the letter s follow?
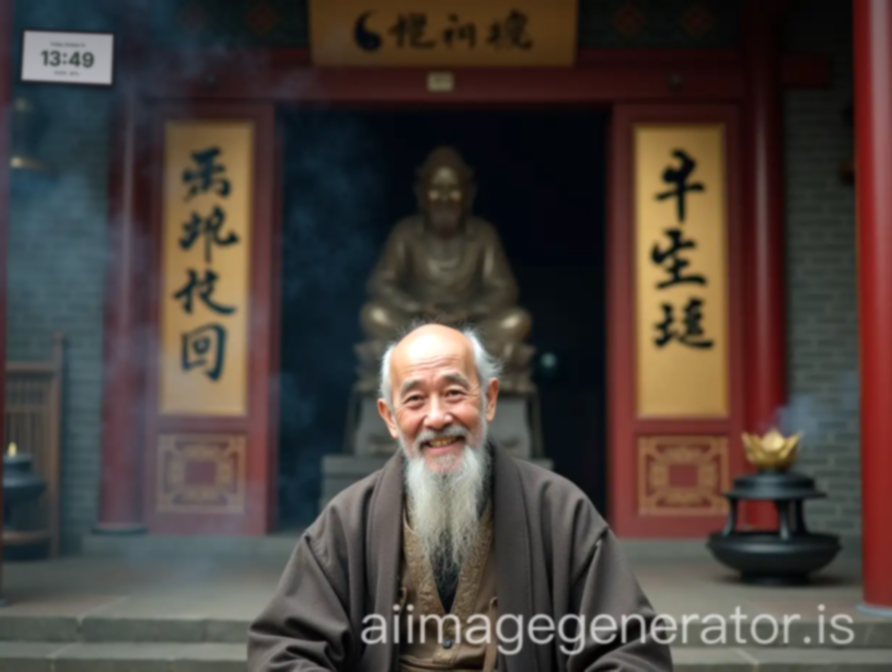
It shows 13h49
